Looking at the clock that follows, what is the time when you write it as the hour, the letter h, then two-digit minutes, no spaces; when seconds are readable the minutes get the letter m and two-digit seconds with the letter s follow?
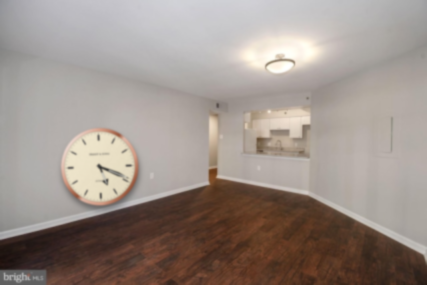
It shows 5h19
